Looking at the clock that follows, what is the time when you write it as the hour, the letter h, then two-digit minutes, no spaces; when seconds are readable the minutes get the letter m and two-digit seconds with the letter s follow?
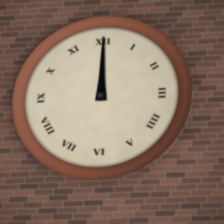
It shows 12h00
